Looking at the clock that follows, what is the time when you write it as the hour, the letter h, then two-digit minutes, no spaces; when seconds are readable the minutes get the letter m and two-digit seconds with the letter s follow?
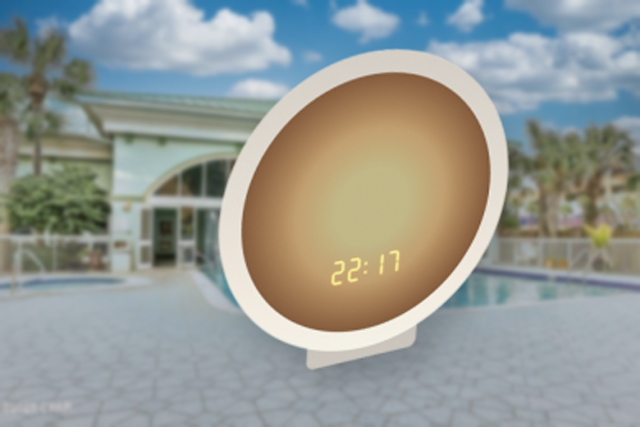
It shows 22h17
